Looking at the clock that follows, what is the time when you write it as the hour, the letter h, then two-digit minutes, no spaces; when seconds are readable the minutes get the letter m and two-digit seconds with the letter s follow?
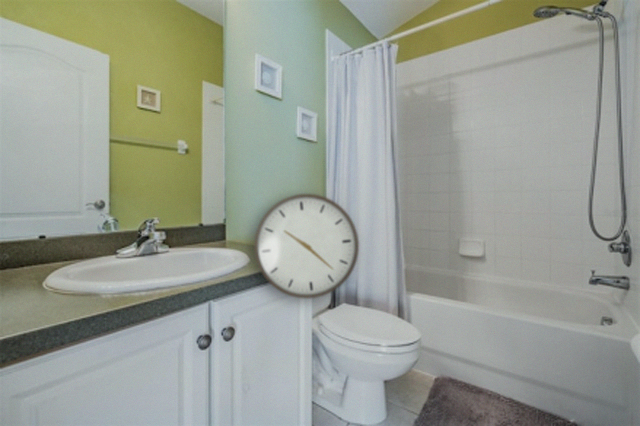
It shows 10h23
